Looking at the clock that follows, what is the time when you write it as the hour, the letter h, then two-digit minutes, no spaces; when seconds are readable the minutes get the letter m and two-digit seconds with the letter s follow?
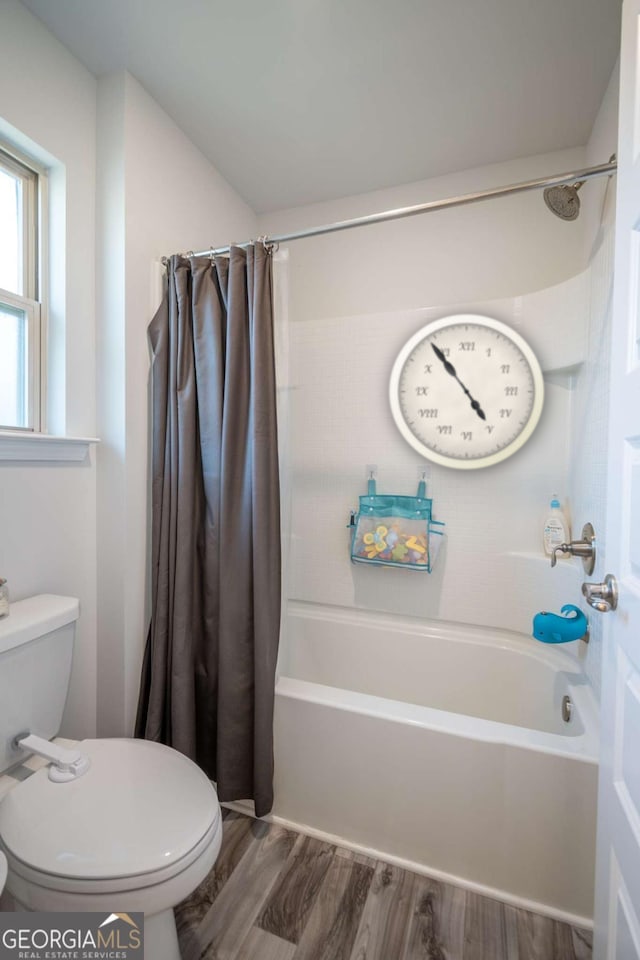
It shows 4h54
